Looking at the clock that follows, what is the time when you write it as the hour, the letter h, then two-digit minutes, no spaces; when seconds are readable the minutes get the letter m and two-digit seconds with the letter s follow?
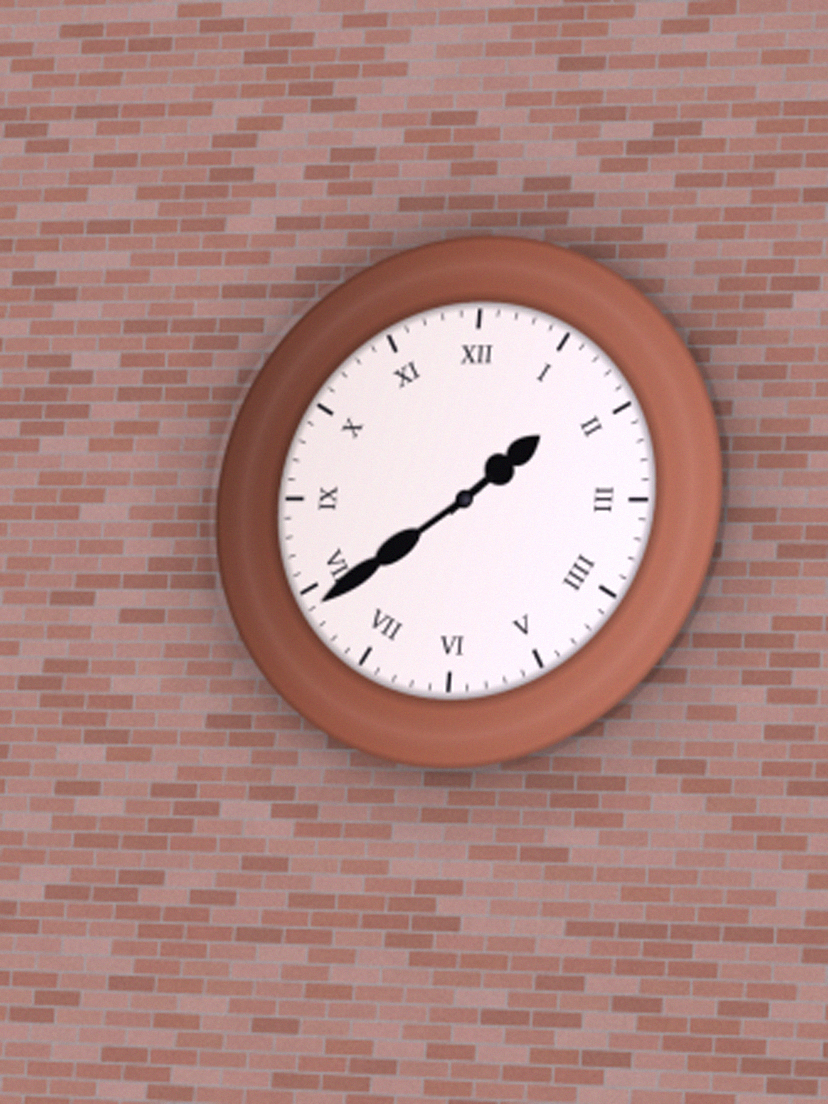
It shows 1h39
